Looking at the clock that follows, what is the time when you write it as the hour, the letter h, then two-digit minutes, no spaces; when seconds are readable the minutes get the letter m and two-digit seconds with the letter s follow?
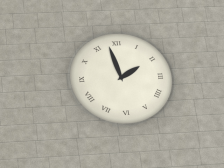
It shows 1h58
